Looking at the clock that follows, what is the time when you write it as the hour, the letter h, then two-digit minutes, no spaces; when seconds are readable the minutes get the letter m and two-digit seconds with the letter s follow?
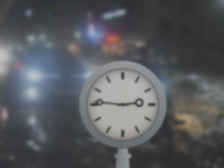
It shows 2h46
